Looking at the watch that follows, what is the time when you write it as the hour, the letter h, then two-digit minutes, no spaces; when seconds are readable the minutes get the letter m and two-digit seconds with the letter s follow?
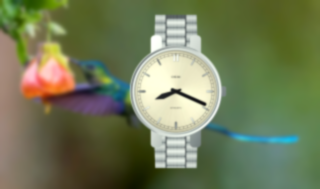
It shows 8h19
